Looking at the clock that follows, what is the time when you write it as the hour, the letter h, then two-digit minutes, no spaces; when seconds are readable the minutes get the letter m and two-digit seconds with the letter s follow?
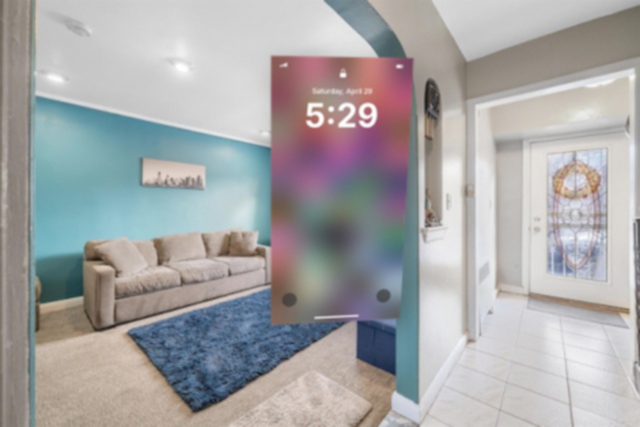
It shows 5h29
